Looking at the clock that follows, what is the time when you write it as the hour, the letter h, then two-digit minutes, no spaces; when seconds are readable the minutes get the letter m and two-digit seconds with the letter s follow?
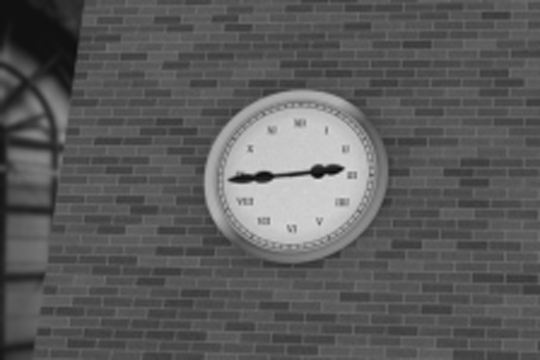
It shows 2h44
